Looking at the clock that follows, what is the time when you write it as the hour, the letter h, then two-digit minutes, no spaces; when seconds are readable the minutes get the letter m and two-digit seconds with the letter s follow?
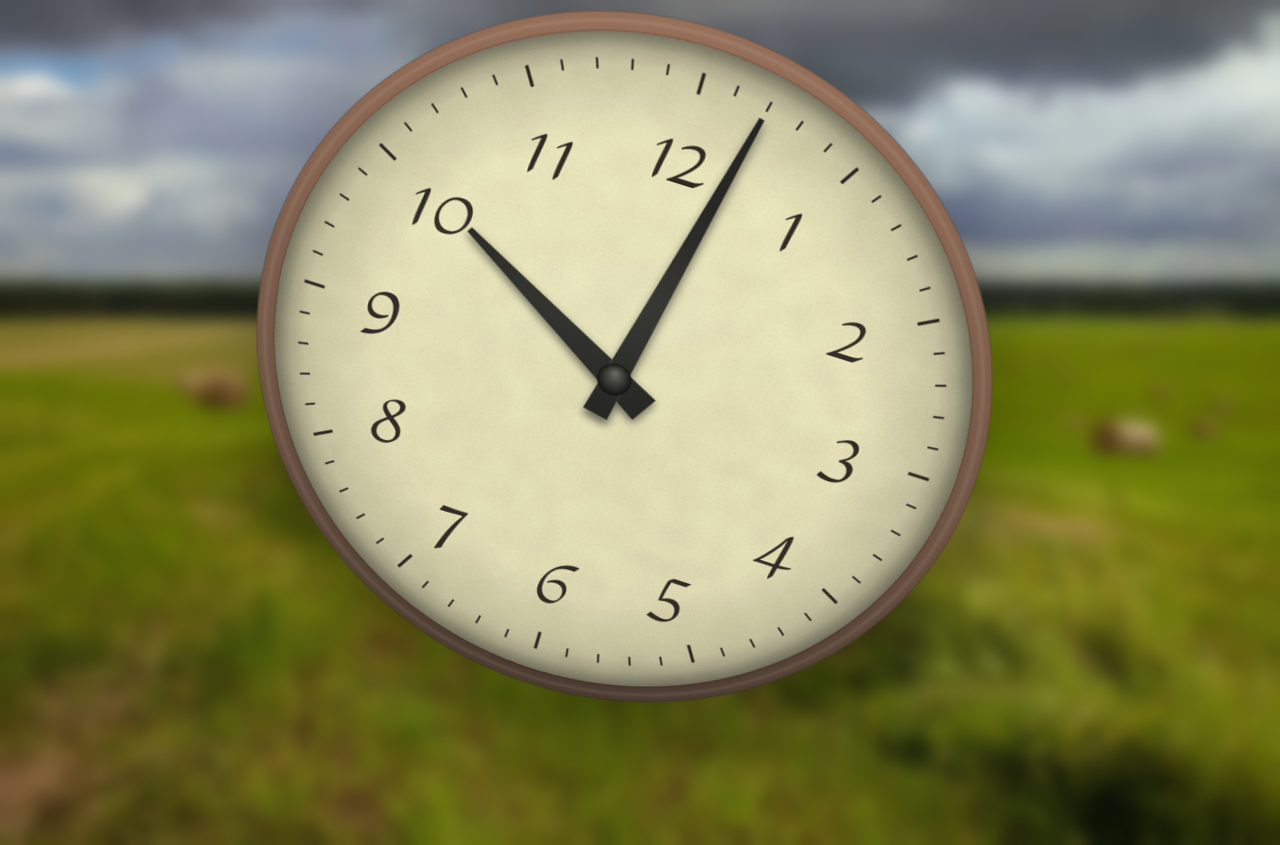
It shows 10h02
